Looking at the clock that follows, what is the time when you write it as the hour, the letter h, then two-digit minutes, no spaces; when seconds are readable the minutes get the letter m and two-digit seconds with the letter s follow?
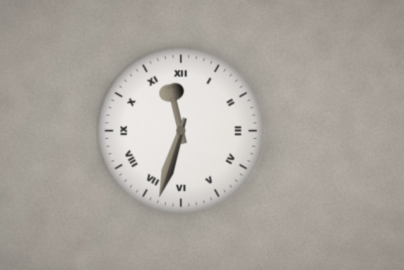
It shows 11h33
